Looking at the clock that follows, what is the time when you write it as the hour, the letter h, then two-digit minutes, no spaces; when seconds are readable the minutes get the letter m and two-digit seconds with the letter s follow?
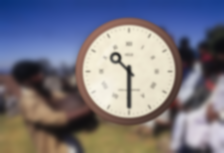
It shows 10h30
